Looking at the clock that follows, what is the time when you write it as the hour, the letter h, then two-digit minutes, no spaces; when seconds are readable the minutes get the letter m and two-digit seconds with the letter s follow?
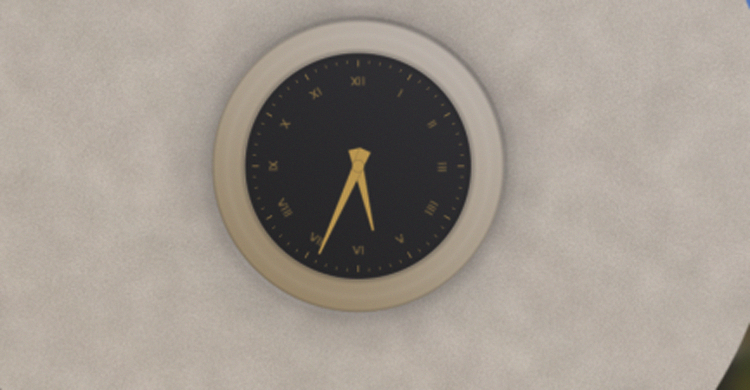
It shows 5h34
